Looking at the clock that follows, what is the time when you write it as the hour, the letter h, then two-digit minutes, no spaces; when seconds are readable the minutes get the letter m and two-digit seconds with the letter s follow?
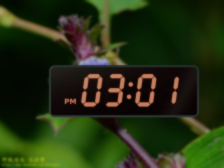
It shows 3h01
